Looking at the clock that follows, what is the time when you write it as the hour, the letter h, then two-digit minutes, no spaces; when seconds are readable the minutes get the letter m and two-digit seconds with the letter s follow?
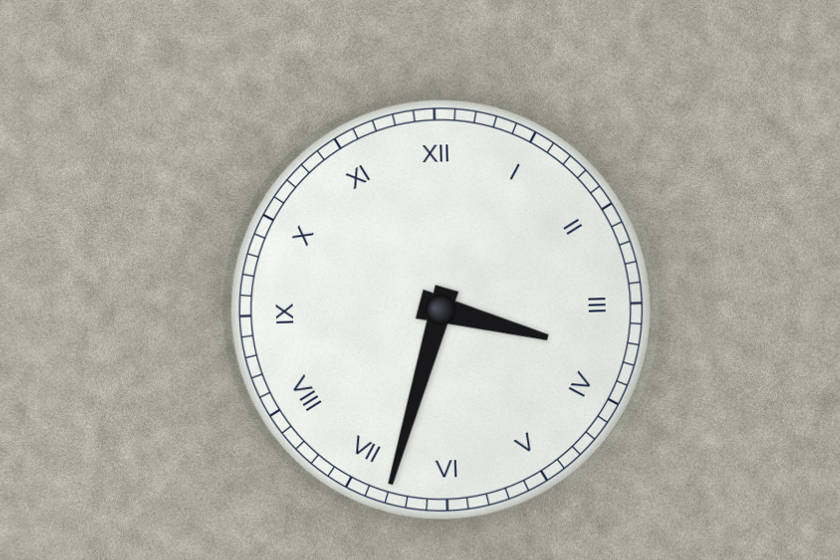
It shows 3h33
